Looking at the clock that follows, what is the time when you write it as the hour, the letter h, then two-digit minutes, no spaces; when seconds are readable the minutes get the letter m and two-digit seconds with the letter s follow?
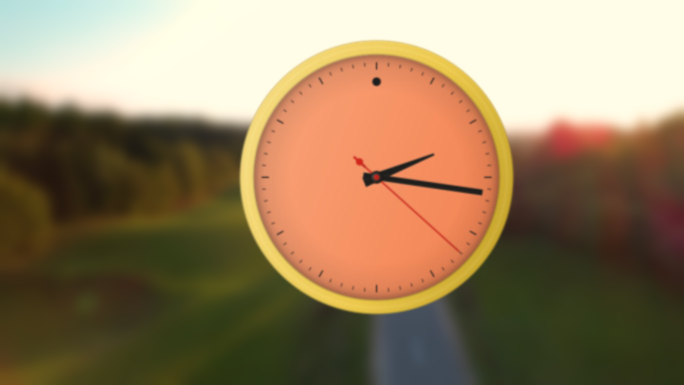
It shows 2h16m22s
